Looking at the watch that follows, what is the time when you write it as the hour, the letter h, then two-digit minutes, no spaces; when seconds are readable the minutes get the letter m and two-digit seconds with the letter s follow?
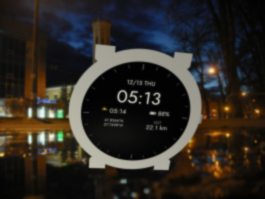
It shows 5h13
